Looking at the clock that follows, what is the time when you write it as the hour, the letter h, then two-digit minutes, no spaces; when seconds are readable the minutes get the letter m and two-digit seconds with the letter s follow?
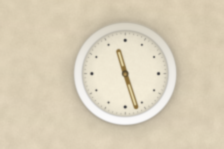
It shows 11h27
